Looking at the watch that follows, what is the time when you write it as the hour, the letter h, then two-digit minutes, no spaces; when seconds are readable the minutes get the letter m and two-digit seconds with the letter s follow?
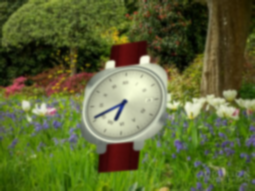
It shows 6h41
